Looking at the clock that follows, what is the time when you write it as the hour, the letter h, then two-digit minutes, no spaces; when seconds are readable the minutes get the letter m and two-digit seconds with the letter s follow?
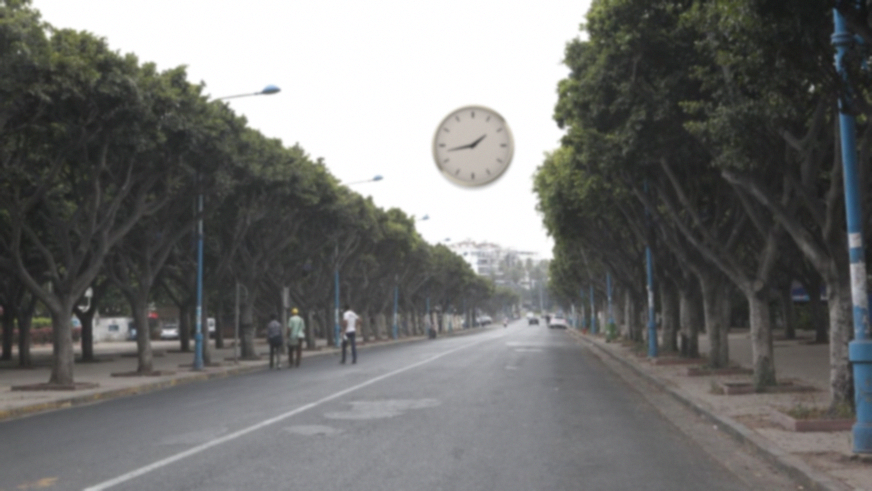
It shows 1h43
